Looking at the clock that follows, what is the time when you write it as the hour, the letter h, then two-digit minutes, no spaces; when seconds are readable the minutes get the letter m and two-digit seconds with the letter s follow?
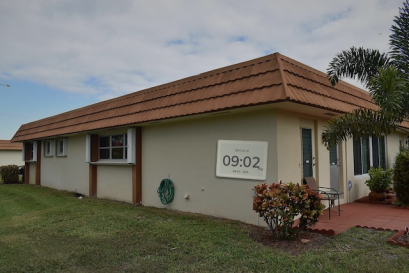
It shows 9h02
